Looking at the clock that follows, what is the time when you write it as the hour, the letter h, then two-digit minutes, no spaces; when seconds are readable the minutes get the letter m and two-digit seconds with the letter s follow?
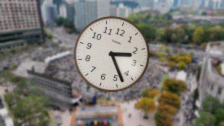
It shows 2h23
